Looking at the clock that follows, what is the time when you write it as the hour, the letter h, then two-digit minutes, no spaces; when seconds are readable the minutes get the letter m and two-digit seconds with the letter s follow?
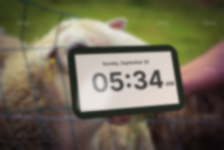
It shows 5h34
